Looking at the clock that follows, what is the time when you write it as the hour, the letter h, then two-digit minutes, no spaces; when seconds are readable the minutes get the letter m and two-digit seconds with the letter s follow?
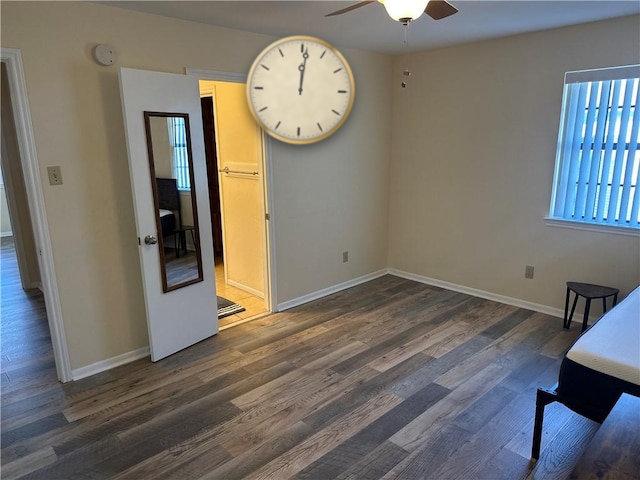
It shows 12h01
